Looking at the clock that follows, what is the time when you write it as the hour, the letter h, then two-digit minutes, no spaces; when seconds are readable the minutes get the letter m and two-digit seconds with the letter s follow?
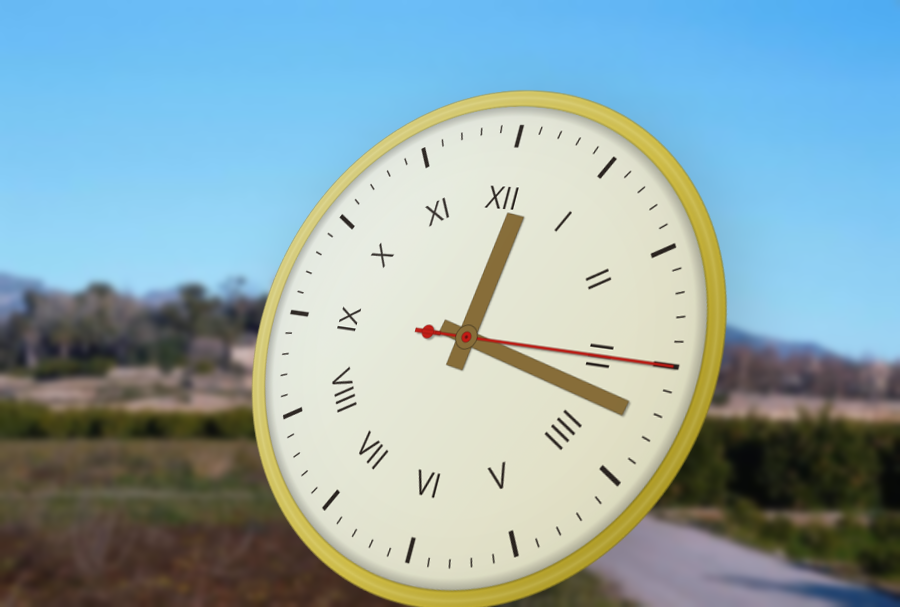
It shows 12h17m15s
